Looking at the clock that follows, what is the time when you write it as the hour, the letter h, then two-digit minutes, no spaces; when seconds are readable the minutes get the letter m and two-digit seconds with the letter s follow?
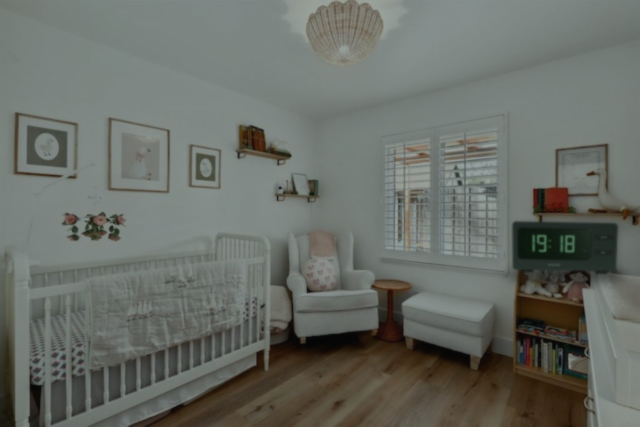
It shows 19h18
